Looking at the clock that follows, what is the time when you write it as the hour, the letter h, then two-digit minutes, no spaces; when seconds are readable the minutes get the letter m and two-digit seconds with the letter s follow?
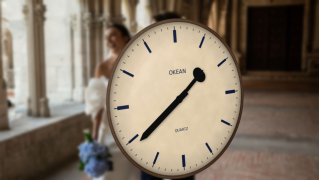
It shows 1h39
